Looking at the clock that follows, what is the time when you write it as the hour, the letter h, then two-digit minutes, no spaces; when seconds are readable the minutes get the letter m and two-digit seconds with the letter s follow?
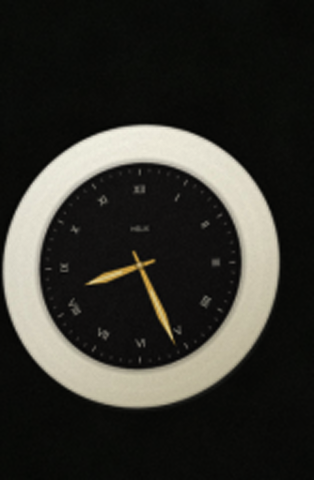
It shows 8h26
